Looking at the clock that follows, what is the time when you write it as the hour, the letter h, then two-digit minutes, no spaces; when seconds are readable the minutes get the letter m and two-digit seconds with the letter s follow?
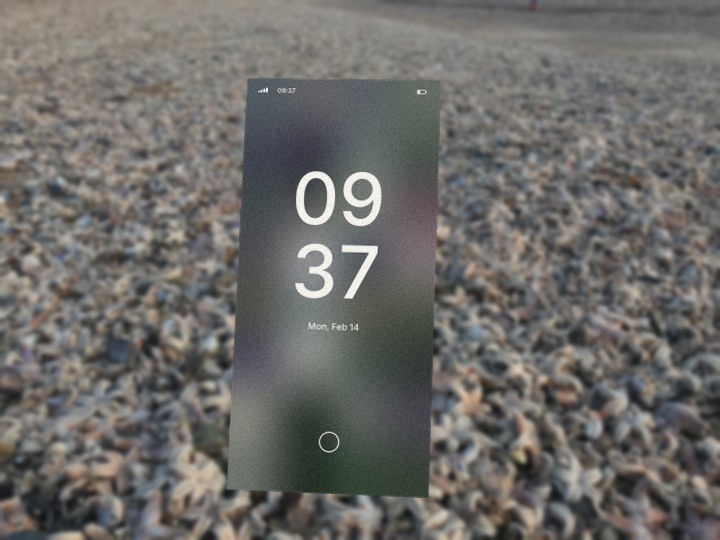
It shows 9h37
